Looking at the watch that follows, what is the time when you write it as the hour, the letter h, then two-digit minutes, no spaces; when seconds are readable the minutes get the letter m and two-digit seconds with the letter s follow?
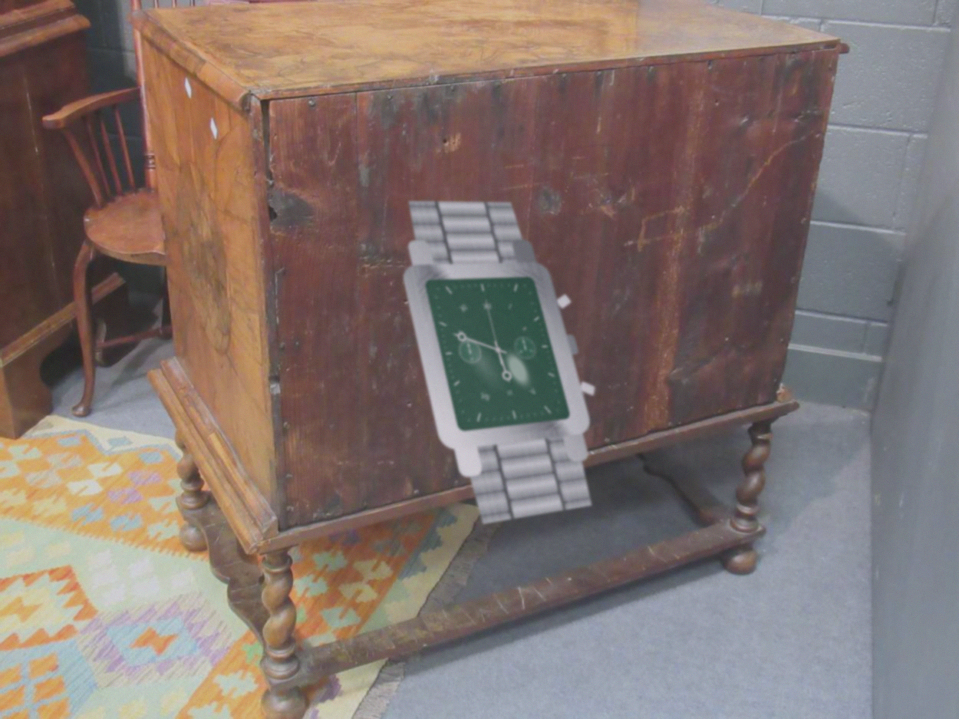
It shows 5h49
